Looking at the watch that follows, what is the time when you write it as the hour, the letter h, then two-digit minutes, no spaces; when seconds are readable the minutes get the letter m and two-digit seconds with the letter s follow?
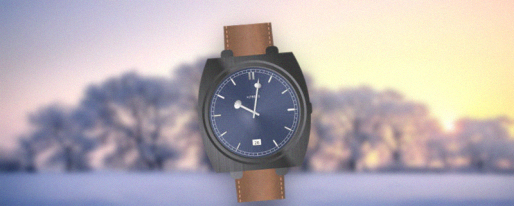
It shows 10h02
